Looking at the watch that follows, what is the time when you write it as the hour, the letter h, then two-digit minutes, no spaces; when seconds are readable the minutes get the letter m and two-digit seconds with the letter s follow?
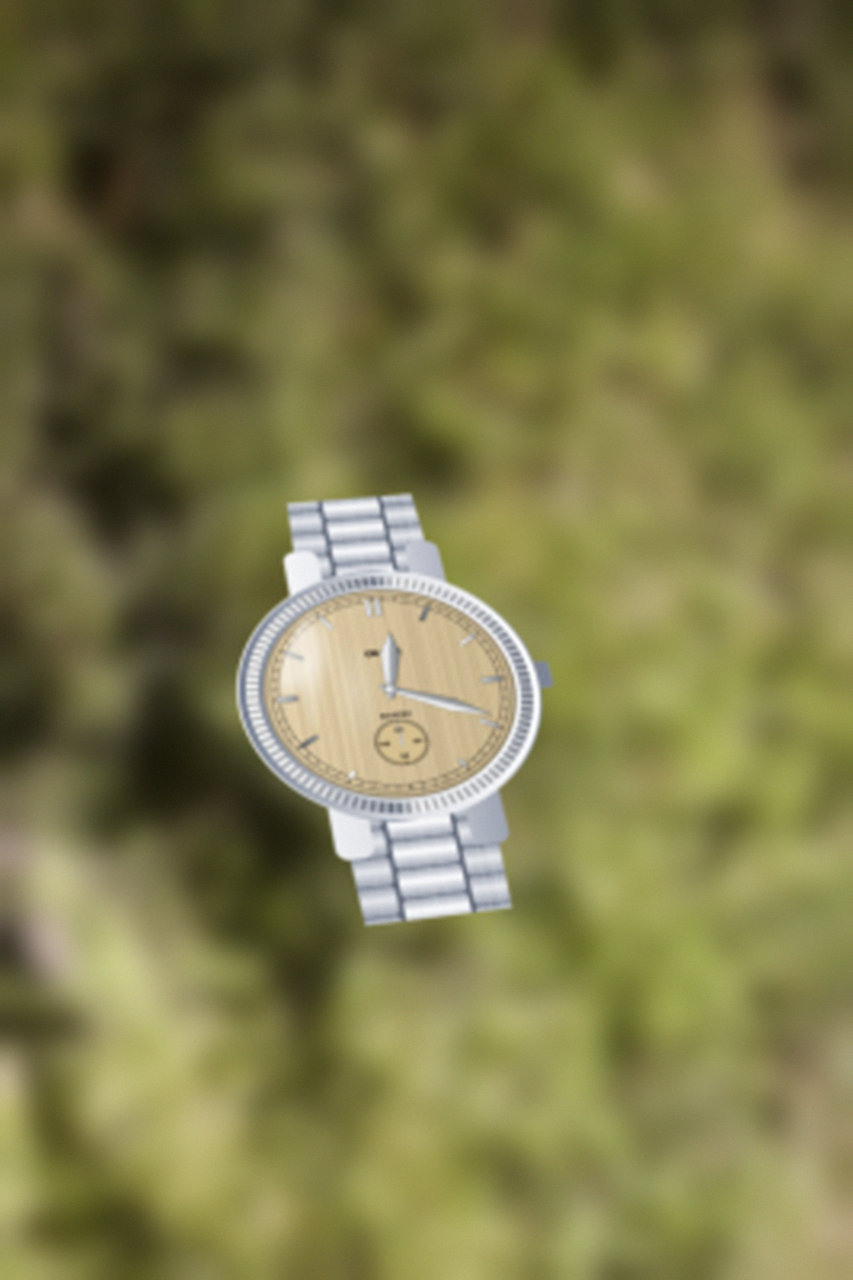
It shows 12h19
